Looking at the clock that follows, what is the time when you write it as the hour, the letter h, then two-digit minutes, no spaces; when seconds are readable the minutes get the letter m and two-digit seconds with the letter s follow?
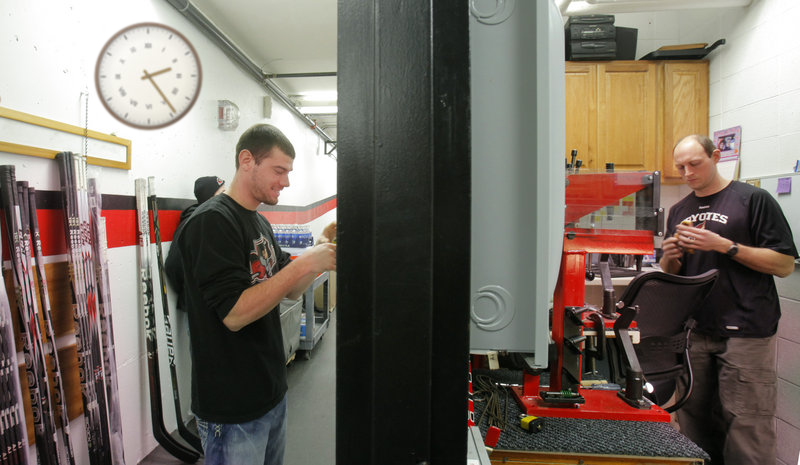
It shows 2h24
